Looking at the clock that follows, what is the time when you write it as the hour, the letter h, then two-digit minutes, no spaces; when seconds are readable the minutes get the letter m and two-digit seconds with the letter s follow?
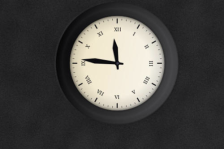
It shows 11h46
